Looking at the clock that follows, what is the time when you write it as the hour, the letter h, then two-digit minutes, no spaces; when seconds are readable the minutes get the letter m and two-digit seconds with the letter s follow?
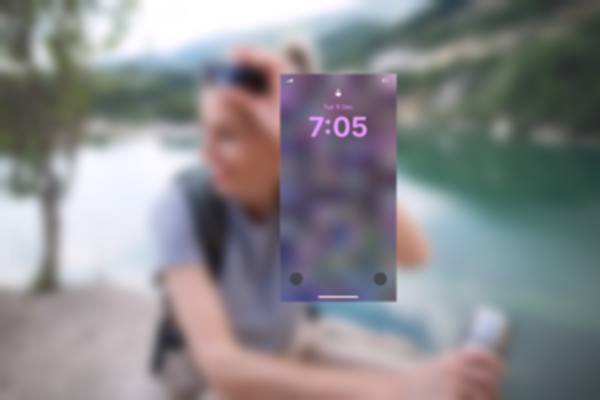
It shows 7h05
